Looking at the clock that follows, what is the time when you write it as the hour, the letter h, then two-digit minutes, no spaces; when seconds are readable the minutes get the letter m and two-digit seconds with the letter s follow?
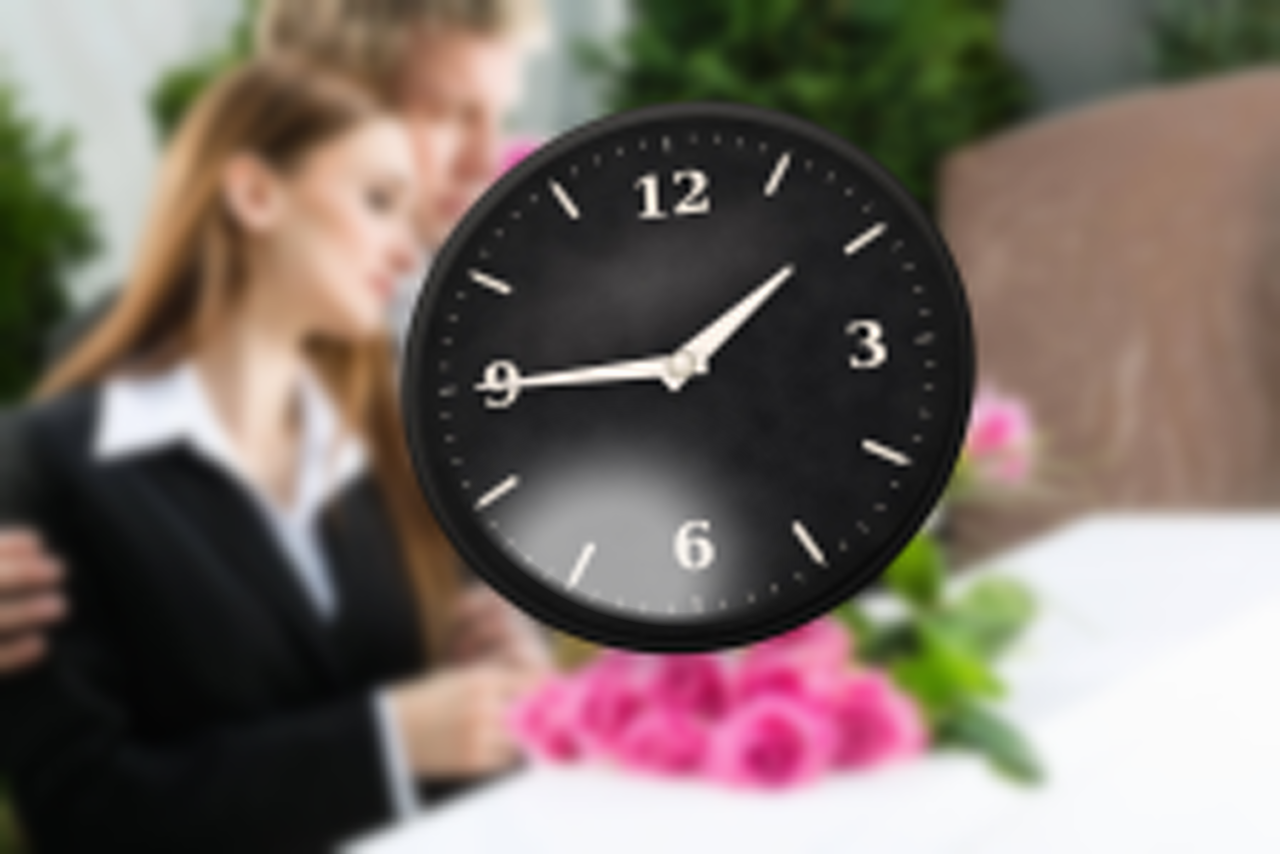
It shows 1h45
